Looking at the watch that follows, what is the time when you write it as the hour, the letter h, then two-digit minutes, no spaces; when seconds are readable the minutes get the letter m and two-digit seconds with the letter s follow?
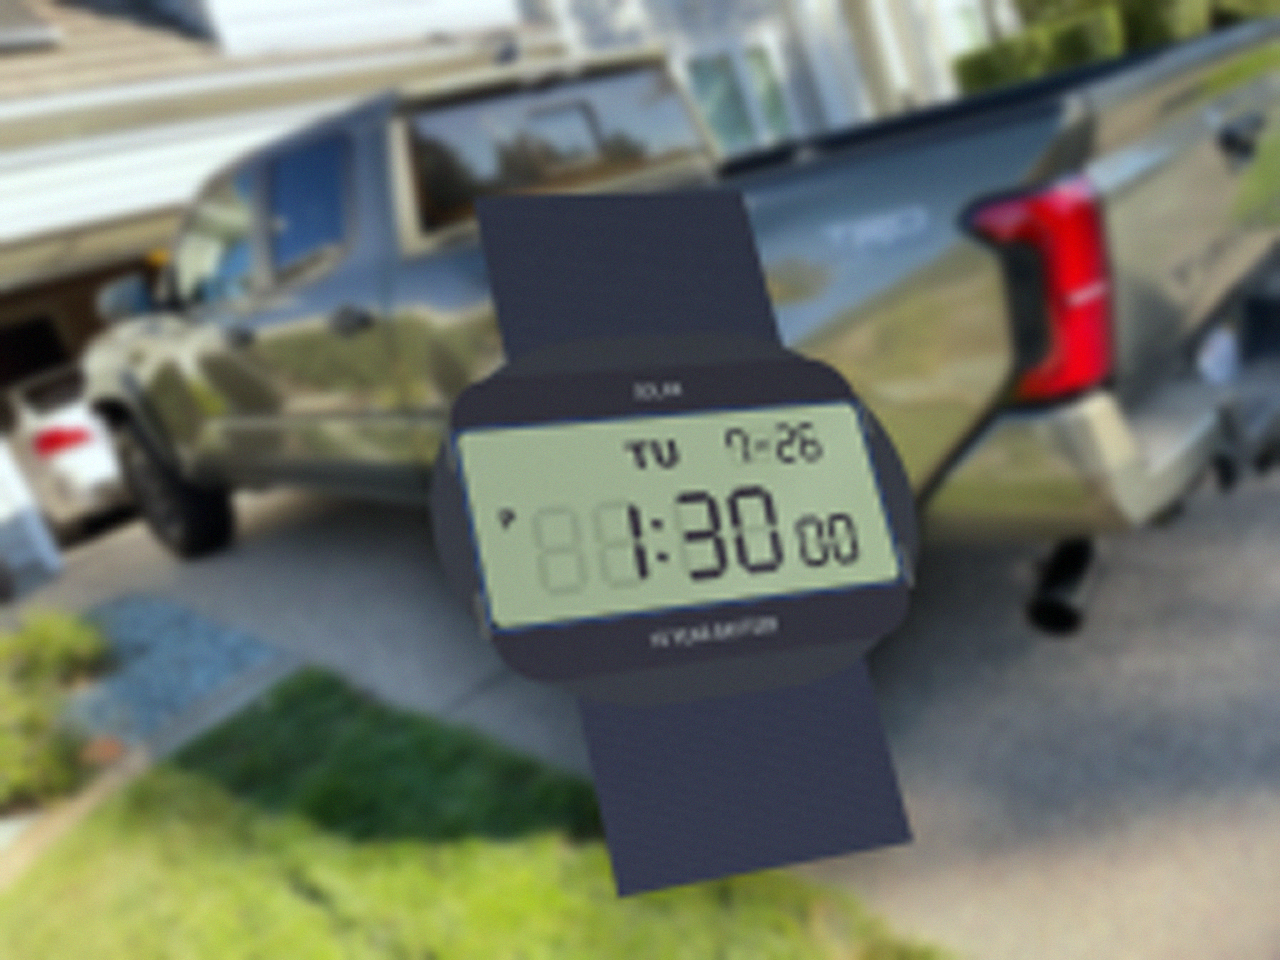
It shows 1h30m00s
